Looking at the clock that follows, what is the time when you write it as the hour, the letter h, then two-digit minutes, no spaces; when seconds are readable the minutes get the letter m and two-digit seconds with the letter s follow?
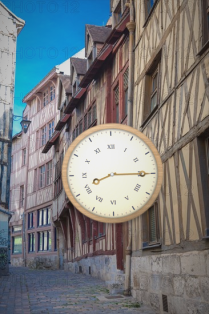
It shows 8h15
